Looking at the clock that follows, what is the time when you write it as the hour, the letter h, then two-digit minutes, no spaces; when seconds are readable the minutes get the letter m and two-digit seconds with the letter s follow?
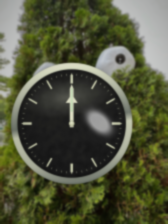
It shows 12h00
